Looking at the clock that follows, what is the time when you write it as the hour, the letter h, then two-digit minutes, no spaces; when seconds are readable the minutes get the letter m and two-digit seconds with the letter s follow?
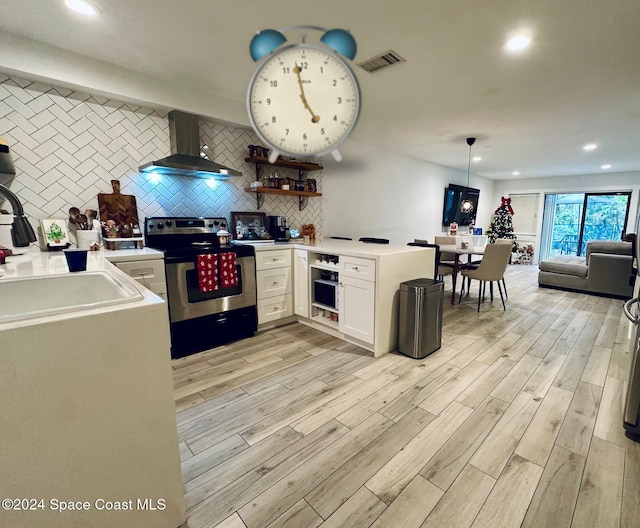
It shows 4h58
